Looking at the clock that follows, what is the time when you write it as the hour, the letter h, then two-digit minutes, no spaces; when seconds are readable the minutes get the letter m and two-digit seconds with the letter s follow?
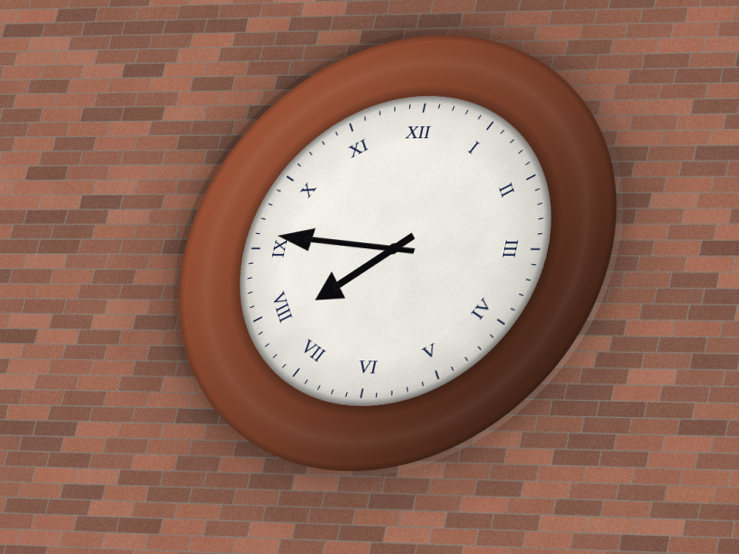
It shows 7h46
